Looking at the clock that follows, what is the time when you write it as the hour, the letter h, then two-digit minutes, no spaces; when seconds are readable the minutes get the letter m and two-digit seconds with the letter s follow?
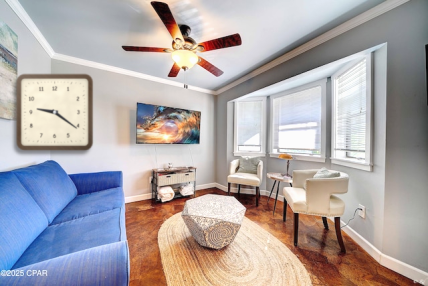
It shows 9h21
